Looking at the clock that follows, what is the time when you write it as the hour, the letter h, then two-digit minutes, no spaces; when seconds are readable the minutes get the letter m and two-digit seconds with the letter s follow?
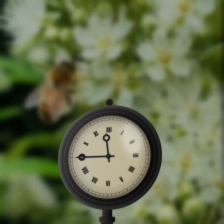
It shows 11h45
